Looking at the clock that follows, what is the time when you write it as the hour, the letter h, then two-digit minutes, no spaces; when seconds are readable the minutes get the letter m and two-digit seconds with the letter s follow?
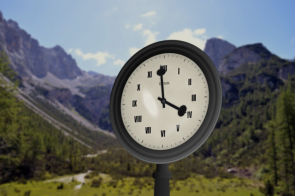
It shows 3h59
